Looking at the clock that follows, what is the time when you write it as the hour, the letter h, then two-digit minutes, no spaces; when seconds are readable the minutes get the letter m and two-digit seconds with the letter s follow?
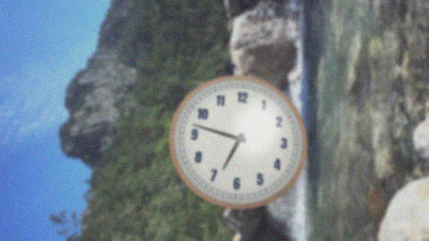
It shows 6h47
